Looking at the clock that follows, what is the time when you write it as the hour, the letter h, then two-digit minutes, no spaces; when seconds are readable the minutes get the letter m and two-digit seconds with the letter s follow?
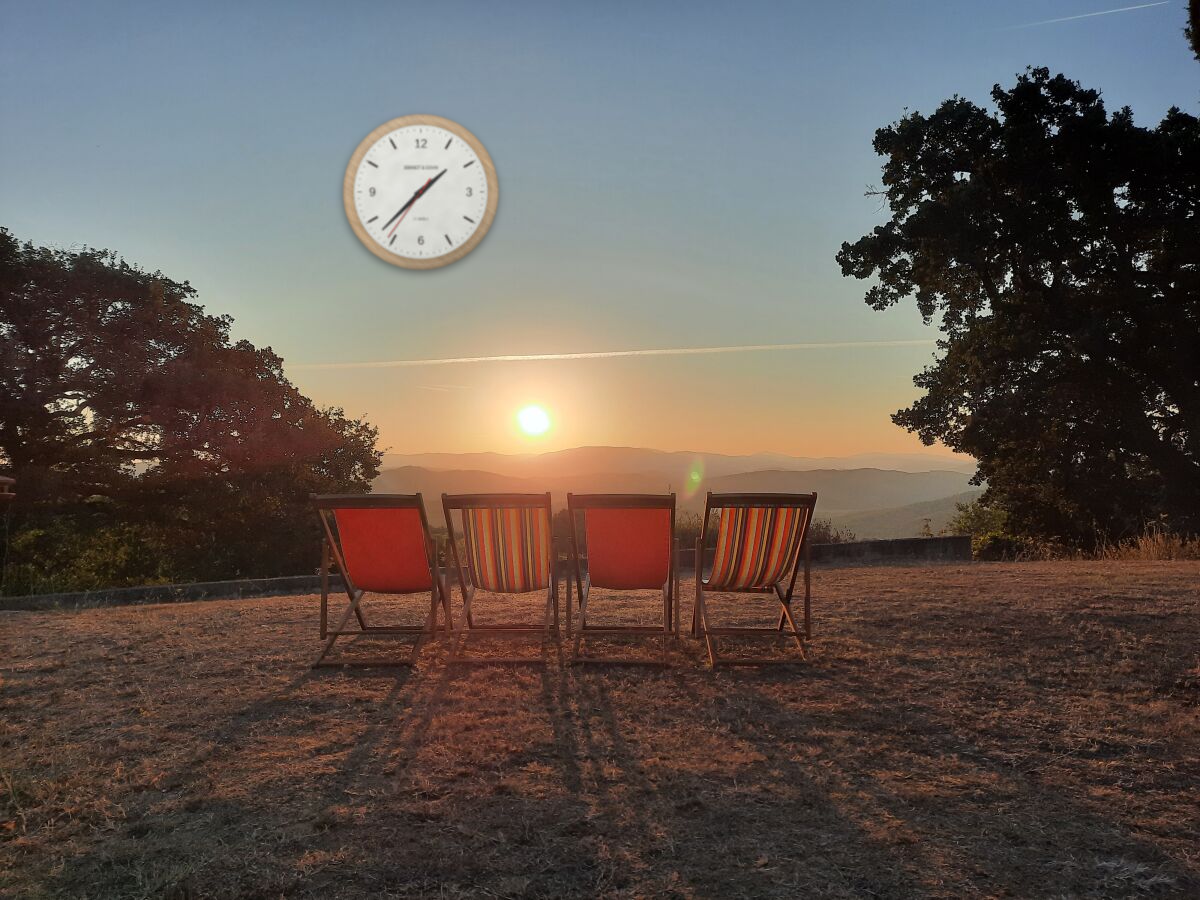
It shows 1h37m36s
